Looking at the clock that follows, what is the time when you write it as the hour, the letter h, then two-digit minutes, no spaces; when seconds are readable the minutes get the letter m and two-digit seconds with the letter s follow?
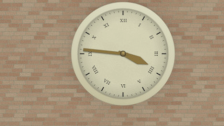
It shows 3h46
